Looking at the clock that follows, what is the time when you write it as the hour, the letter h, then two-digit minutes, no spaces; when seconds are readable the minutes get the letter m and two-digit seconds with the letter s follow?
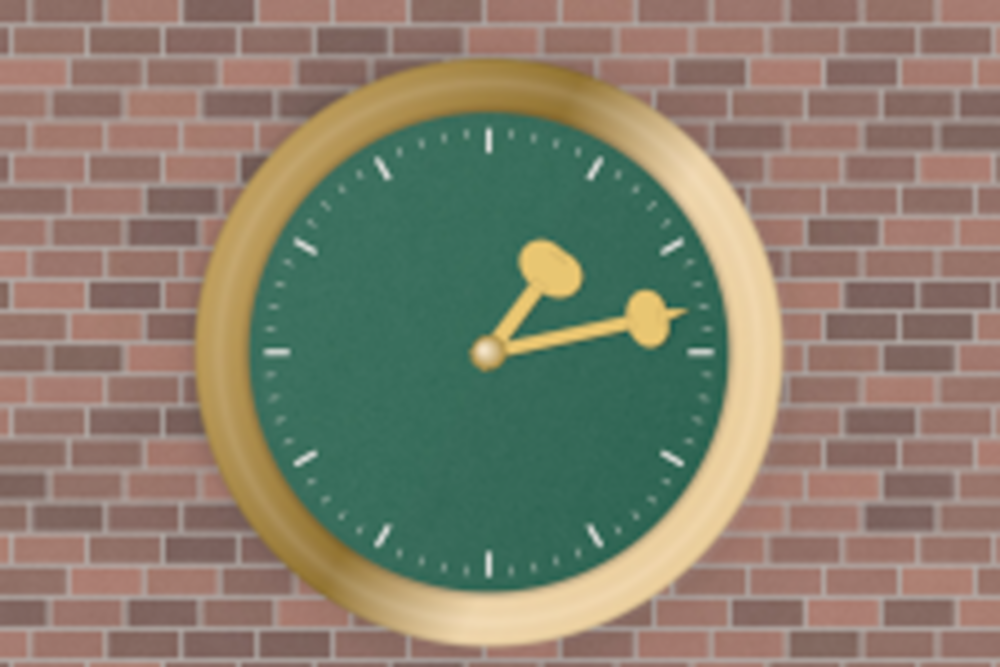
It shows 1h13
